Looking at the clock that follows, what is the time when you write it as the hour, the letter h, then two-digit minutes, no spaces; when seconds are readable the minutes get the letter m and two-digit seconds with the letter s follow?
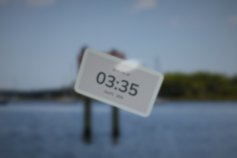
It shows 3h35
